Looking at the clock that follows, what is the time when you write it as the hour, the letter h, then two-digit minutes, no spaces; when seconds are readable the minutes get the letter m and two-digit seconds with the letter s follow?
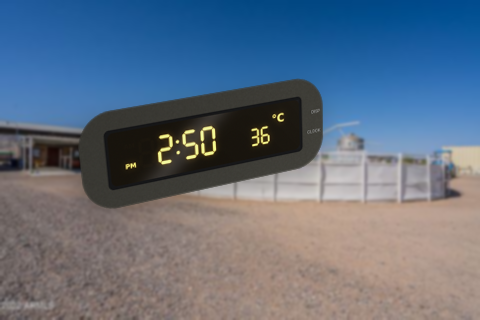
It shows 2h50
